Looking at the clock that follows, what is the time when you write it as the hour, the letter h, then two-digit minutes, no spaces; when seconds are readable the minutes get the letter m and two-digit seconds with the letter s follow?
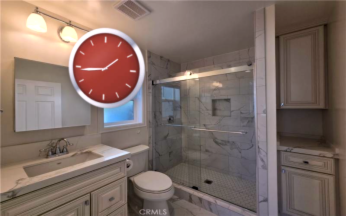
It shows 1h44
